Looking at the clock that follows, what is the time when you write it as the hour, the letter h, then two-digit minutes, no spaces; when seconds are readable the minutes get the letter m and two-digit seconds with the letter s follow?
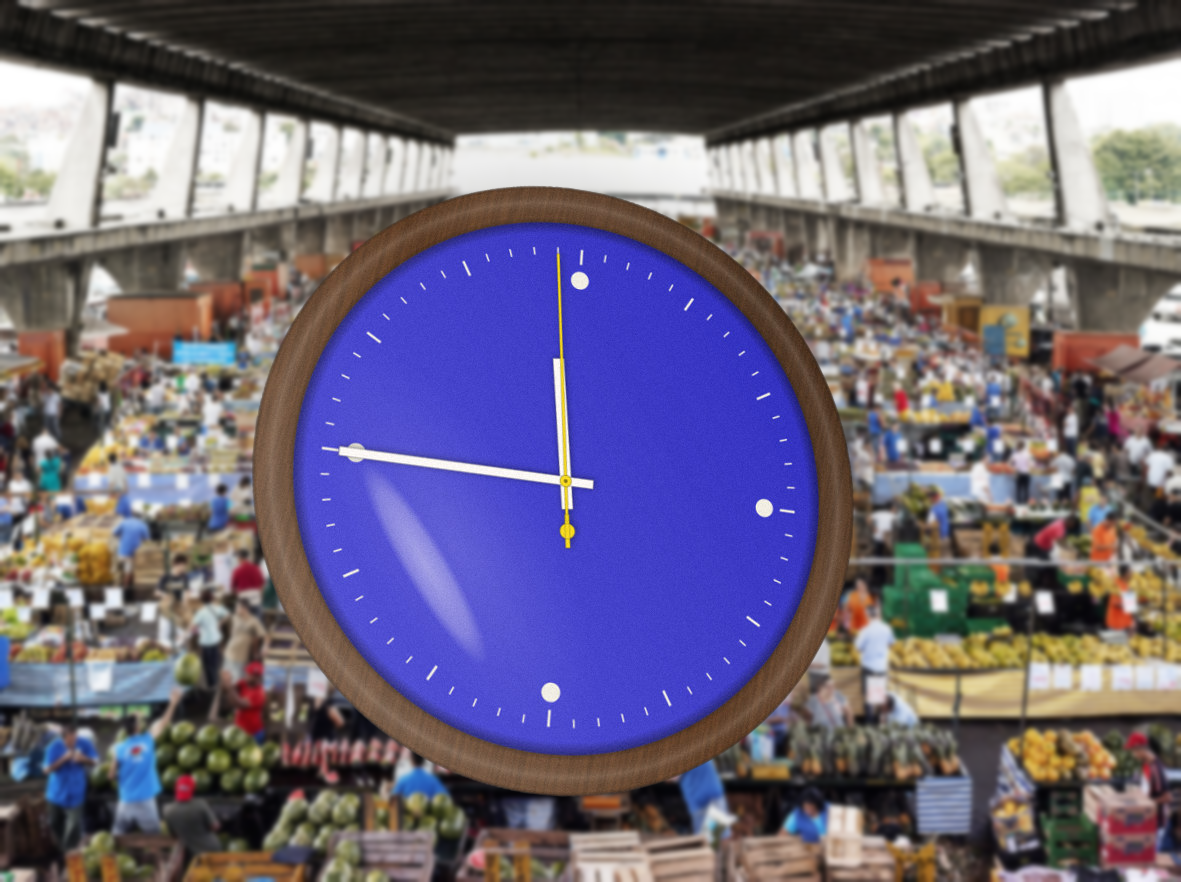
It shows 11h44m59s
